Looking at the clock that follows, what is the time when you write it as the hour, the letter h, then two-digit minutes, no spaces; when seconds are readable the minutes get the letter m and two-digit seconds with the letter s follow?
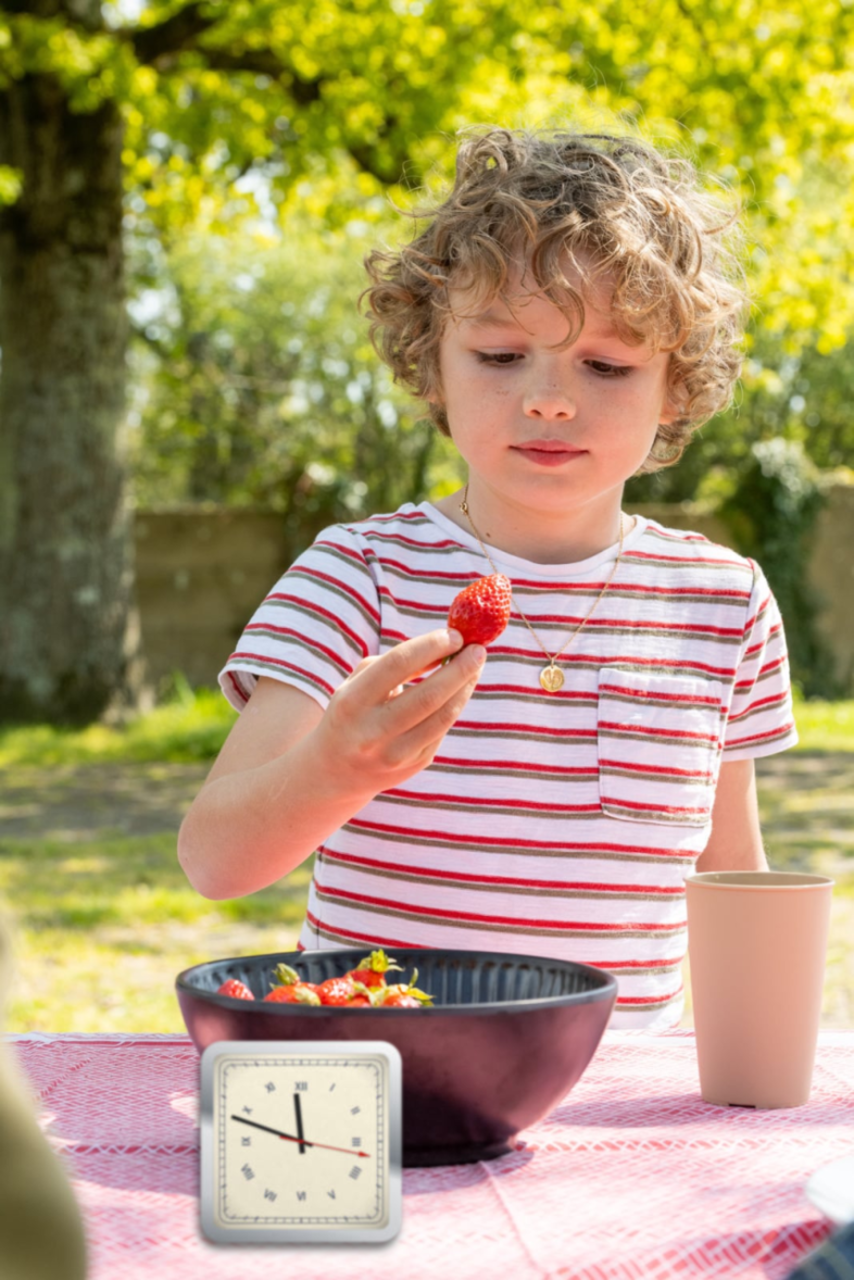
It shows 11h48m17s
